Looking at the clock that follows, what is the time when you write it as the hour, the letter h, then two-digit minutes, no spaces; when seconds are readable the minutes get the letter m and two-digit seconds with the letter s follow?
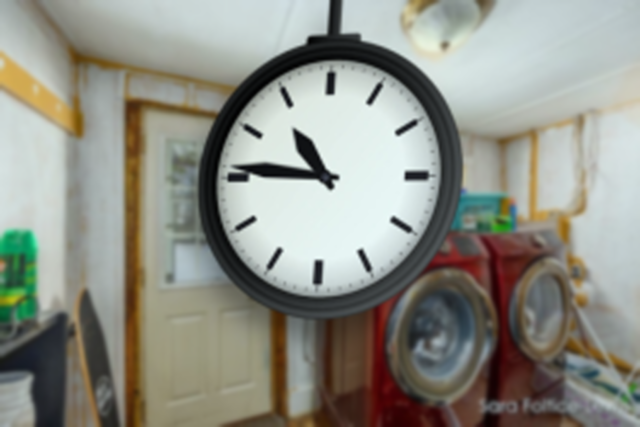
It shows 10h46
